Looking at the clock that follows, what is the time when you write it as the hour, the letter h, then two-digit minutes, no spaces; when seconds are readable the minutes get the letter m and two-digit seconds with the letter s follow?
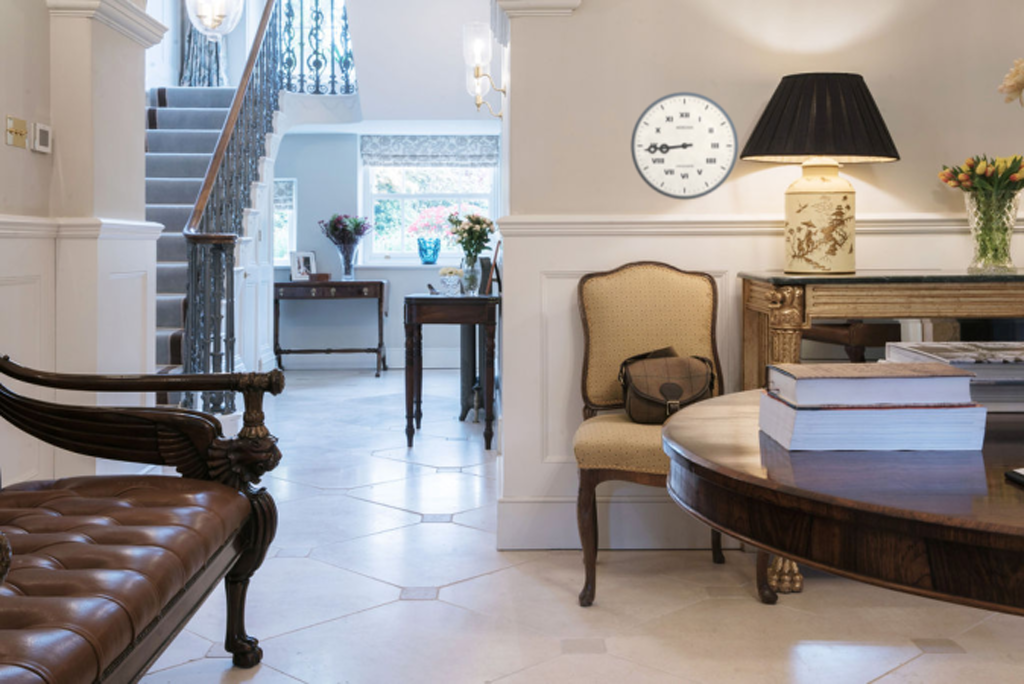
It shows 8h44
